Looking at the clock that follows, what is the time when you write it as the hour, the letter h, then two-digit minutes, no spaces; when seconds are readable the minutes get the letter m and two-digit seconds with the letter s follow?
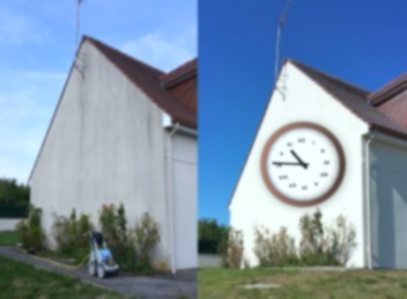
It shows 10h46
